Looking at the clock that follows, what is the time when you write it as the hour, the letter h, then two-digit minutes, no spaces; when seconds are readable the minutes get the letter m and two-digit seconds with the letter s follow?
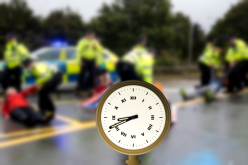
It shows 8h41
